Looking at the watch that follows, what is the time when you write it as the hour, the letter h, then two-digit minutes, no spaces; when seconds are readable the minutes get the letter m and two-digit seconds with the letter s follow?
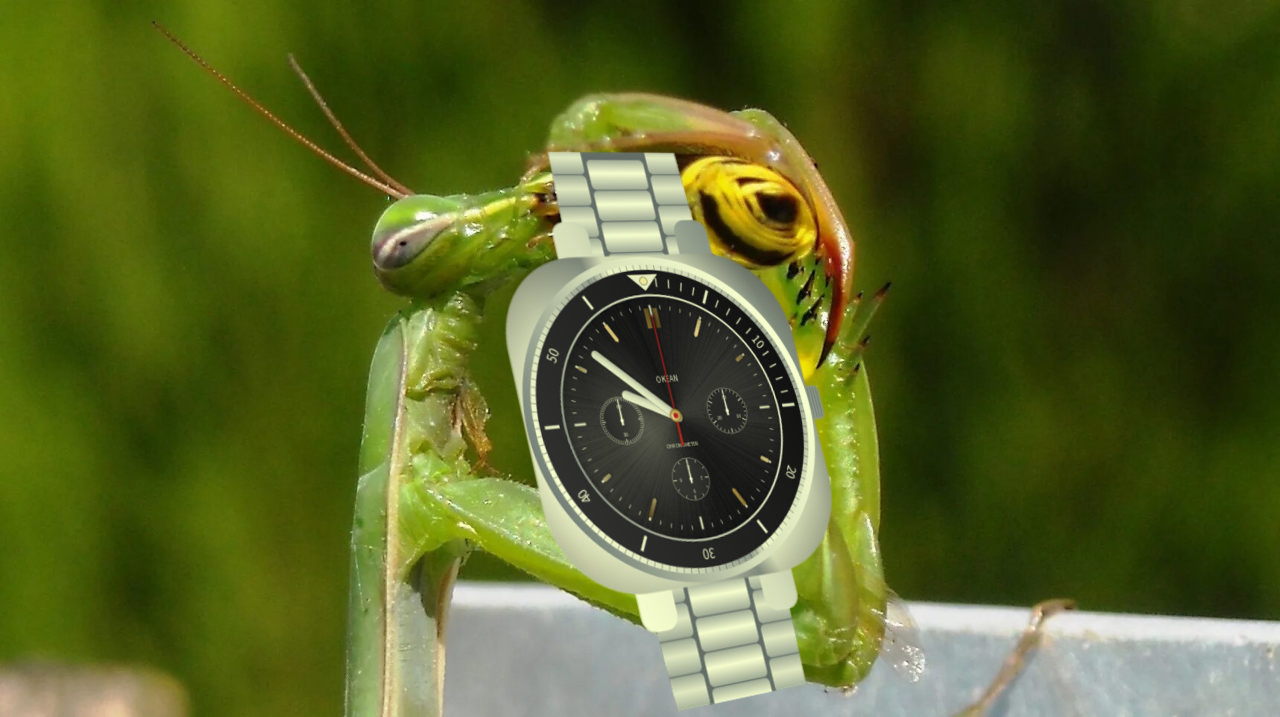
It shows 9h52
